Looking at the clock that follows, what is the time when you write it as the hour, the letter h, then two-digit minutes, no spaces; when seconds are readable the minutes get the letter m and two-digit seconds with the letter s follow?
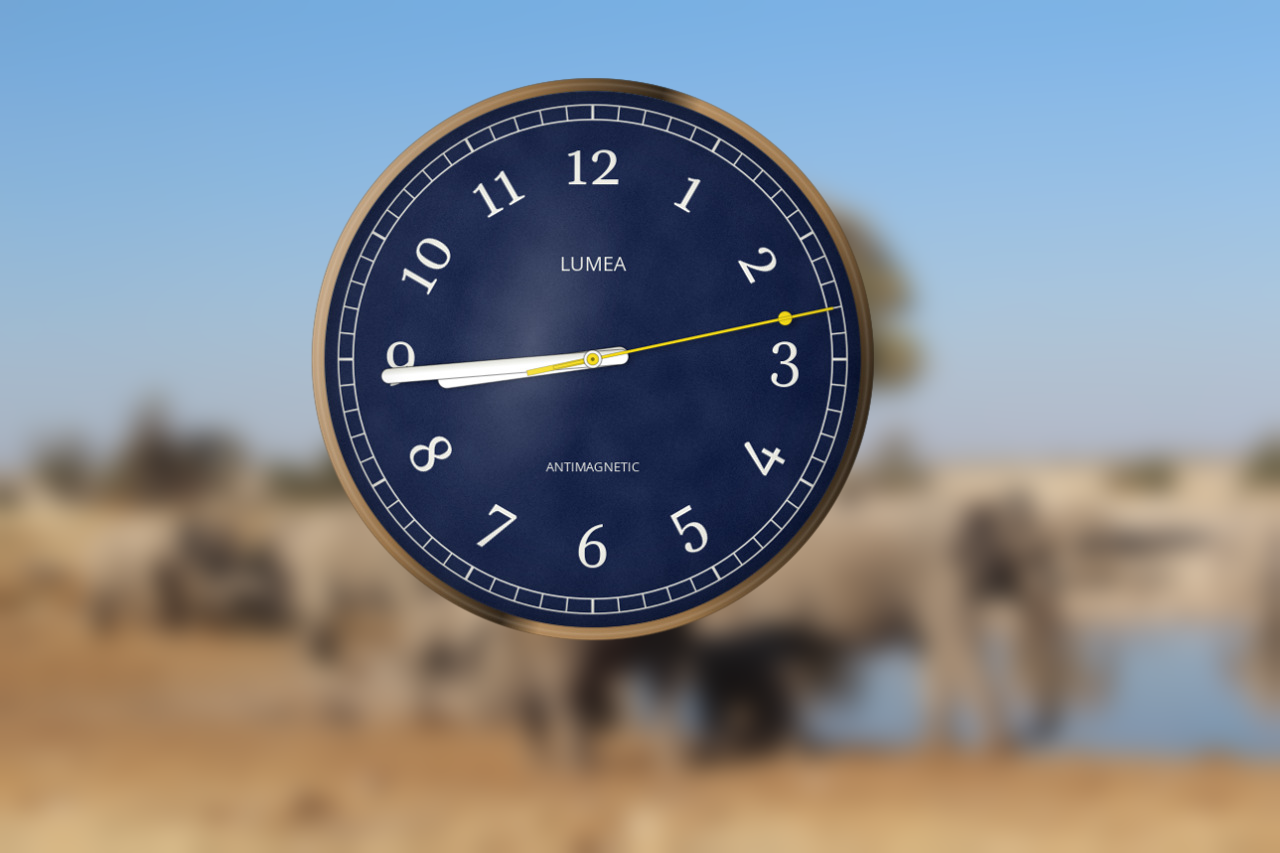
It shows 8h44m13s
